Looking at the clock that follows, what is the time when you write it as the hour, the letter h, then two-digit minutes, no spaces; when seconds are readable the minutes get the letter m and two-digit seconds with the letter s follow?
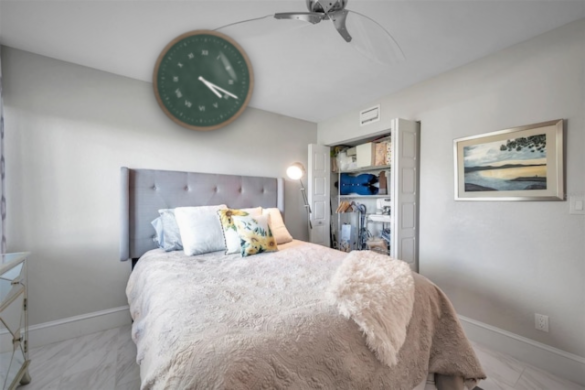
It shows 4h19
